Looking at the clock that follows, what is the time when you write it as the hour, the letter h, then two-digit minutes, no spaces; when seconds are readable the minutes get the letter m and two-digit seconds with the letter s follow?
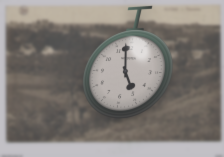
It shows 4h58
